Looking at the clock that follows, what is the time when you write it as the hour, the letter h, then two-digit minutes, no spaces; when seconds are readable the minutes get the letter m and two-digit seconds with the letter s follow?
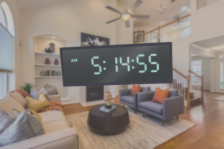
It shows 5h14m55s
